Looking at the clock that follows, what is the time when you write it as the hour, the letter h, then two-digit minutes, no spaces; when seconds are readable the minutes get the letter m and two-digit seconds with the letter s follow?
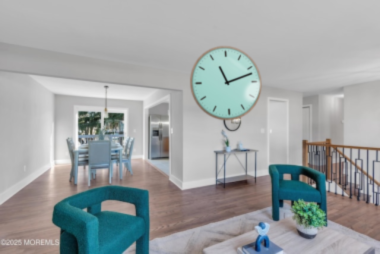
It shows 11h12
